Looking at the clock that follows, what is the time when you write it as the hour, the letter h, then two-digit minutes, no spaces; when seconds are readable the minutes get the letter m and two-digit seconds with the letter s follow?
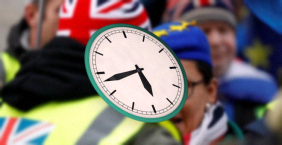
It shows 5h43
